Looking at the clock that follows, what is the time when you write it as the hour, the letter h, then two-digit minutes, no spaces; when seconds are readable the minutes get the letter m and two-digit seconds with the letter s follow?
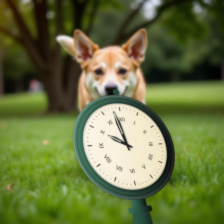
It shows 9h58
